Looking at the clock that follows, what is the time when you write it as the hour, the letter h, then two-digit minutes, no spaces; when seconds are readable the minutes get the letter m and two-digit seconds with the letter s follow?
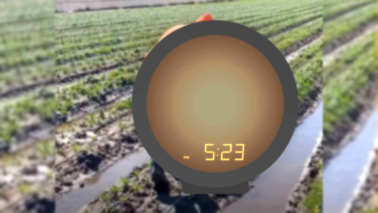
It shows 5h23
